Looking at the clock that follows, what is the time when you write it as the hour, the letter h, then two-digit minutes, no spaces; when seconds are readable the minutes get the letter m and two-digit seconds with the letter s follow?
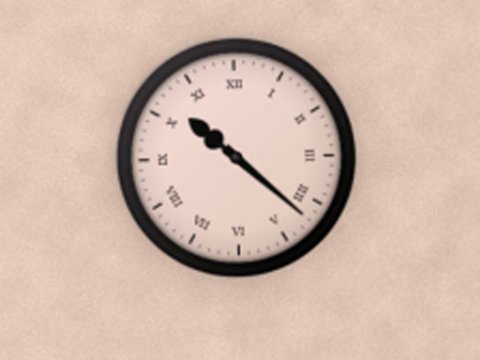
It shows 10h22
